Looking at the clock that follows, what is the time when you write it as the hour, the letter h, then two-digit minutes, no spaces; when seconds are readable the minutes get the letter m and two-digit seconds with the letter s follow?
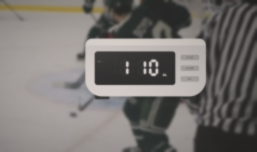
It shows 1h10
